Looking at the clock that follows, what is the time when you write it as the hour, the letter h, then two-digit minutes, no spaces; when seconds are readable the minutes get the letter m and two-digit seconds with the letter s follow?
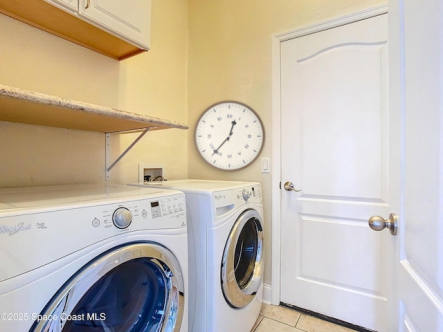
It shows 12h37
